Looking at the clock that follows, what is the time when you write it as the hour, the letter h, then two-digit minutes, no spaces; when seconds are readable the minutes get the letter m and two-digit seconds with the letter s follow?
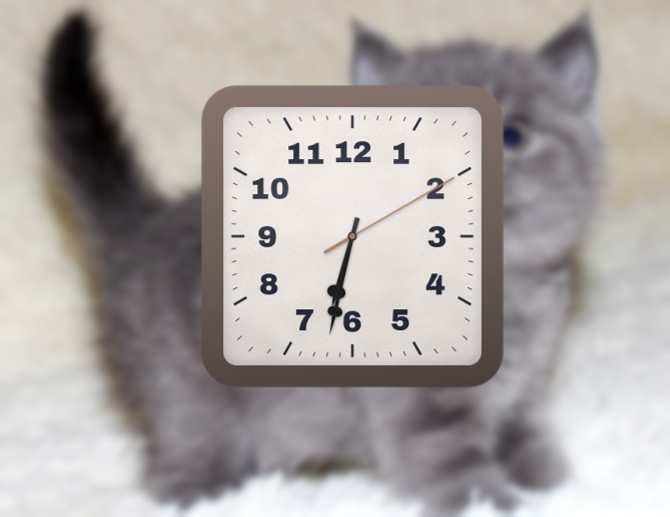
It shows 6h32m10s
